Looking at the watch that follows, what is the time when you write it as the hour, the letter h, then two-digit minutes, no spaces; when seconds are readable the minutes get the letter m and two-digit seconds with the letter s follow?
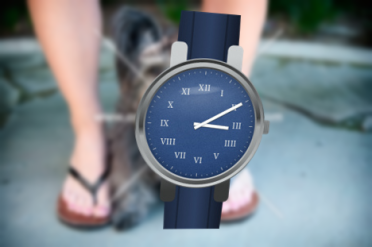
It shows 3h10
